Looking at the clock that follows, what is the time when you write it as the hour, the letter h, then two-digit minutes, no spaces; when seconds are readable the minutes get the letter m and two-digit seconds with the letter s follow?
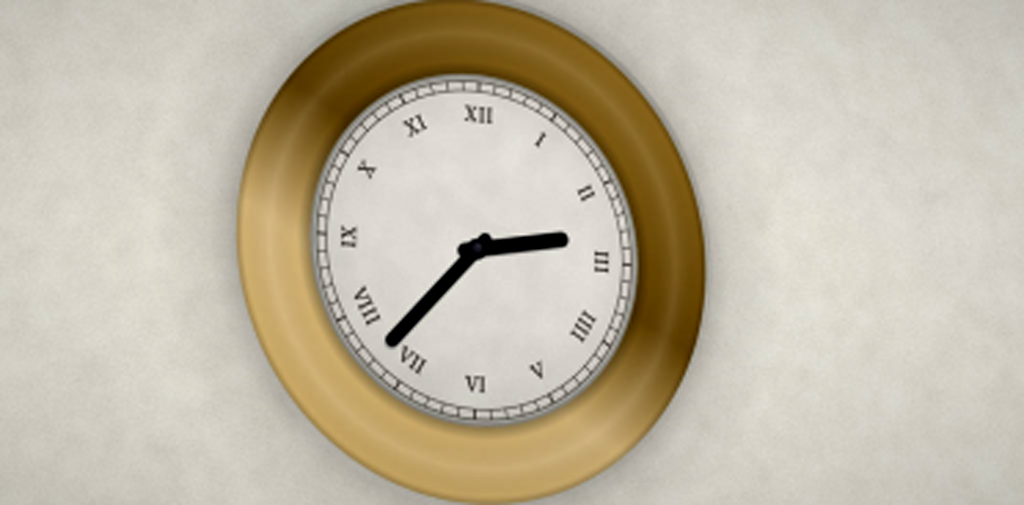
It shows 2h37
